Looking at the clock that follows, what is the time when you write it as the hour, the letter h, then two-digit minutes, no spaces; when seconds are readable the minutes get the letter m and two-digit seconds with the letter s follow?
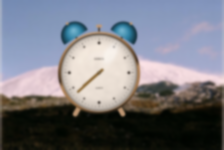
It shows 7h38
